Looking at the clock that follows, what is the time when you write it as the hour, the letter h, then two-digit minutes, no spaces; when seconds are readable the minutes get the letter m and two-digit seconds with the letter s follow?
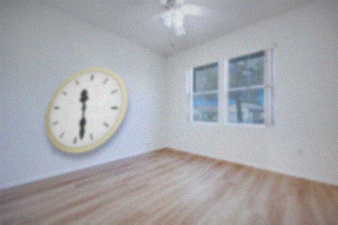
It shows 11h28
